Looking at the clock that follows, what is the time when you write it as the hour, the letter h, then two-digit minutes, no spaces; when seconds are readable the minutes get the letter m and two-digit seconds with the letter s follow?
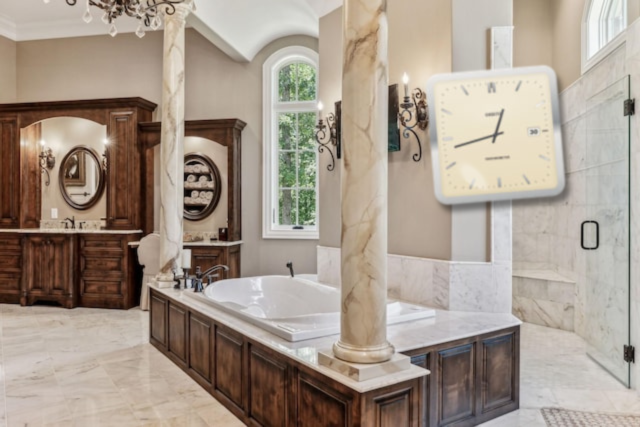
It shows 12h43
